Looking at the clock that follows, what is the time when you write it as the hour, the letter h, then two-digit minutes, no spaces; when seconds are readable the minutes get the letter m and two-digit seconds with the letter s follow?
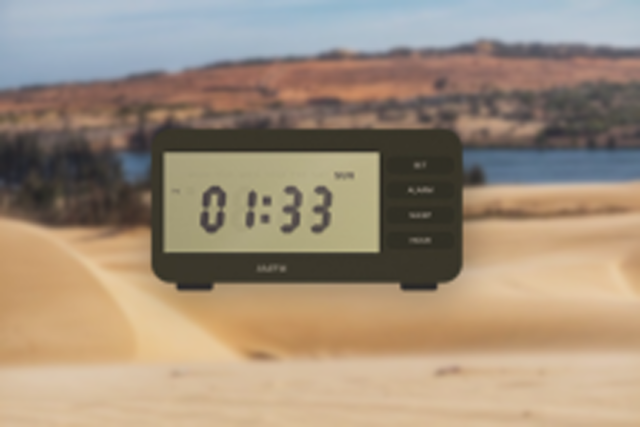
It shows 1h33
